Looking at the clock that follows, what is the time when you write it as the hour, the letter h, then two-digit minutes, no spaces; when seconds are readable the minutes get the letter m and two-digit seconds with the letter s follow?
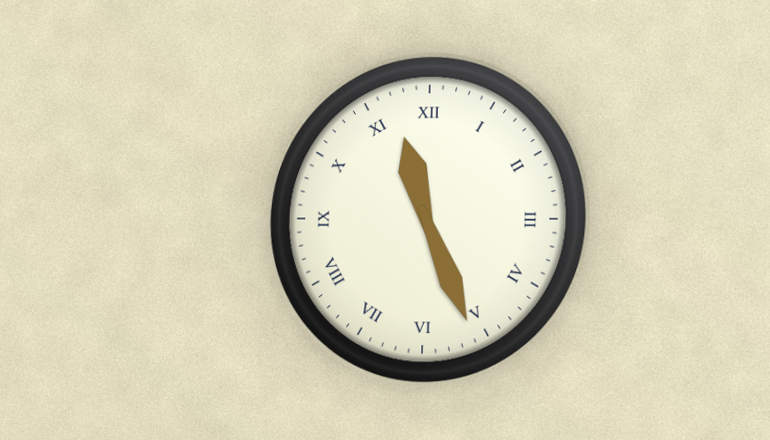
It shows 11h26
